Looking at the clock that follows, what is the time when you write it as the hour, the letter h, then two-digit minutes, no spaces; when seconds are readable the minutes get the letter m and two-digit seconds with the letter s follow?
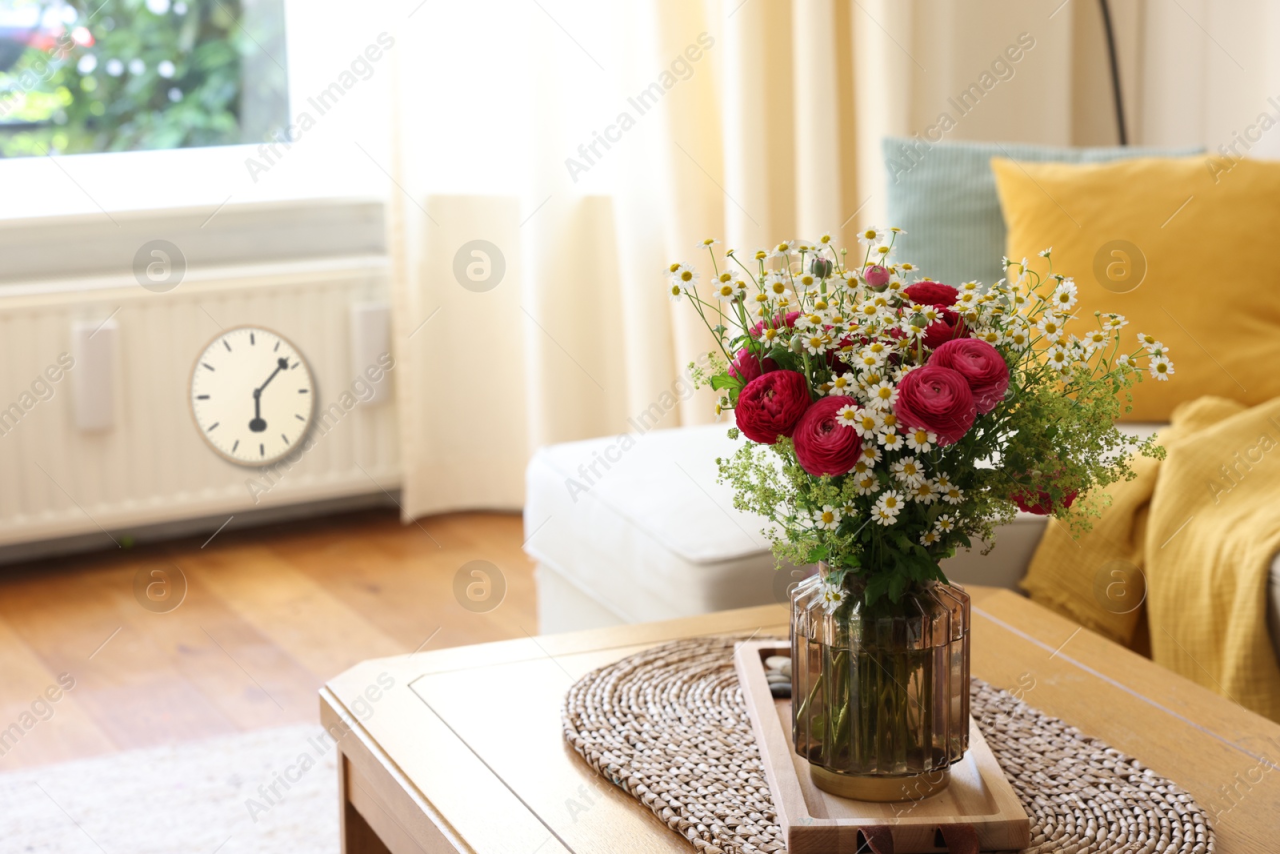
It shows 6h08
